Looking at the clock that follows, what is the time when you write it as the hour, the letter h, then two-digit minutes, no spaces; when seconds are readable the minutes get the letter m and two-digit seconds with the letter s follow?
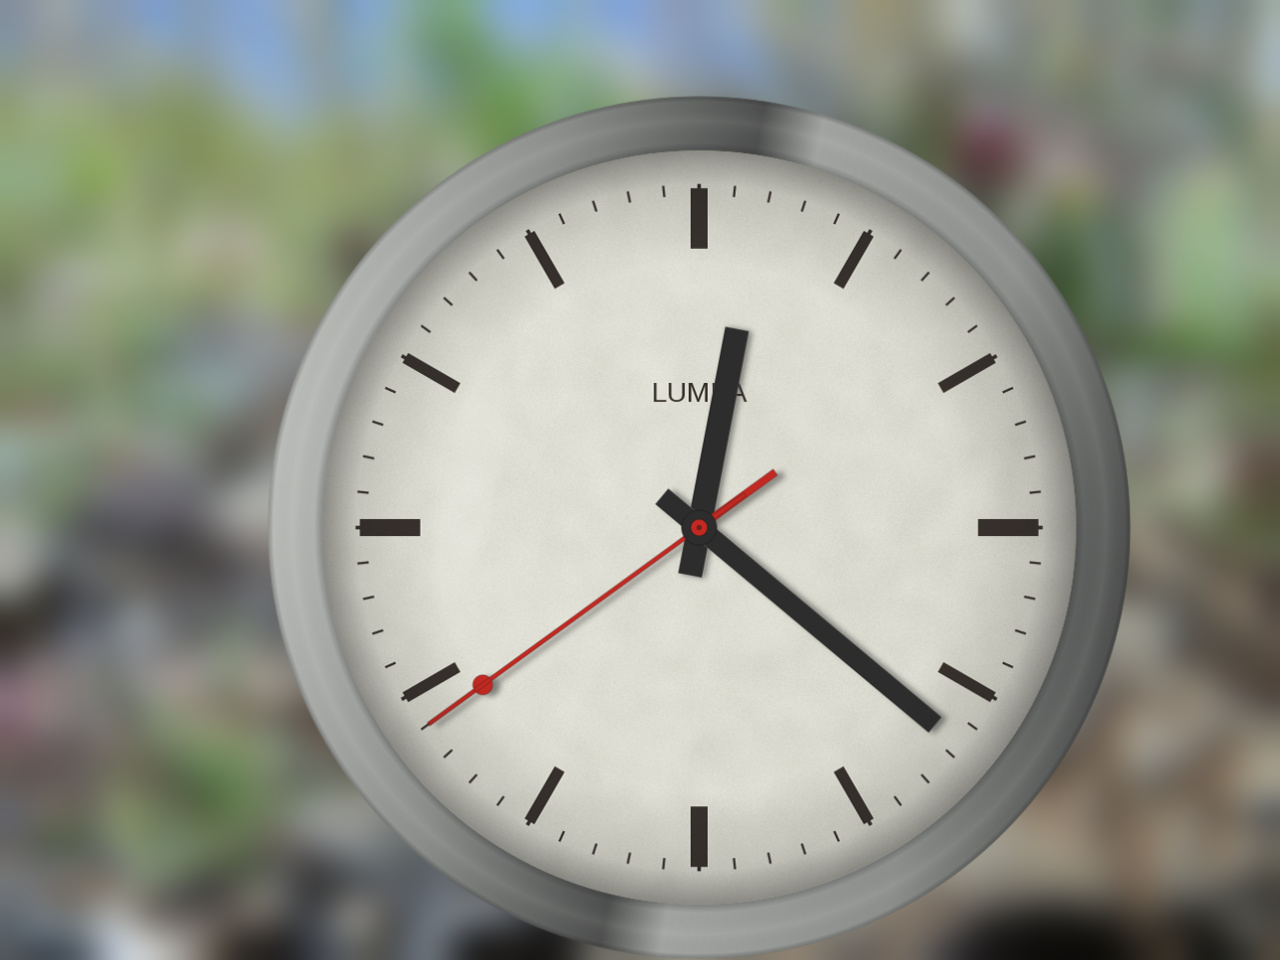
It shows 12h21m39s
